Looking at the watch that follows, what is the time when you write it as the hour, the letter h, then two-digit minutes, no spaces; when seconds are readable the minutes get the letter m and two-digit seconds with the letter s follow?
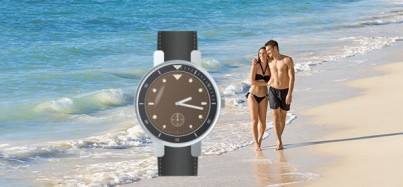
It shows 2h17
